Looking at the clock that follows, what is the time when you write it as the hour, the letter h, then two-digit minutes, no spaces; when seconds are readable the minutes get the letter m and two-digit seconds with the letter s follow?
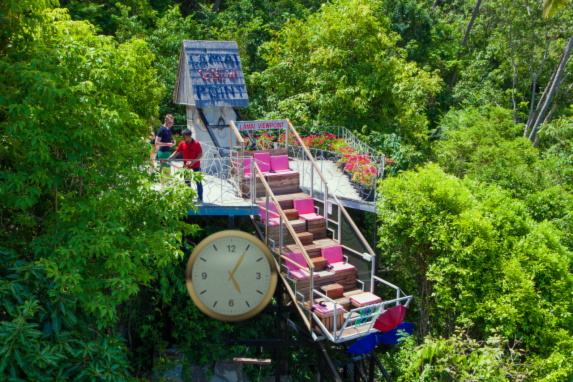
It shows 5h05
